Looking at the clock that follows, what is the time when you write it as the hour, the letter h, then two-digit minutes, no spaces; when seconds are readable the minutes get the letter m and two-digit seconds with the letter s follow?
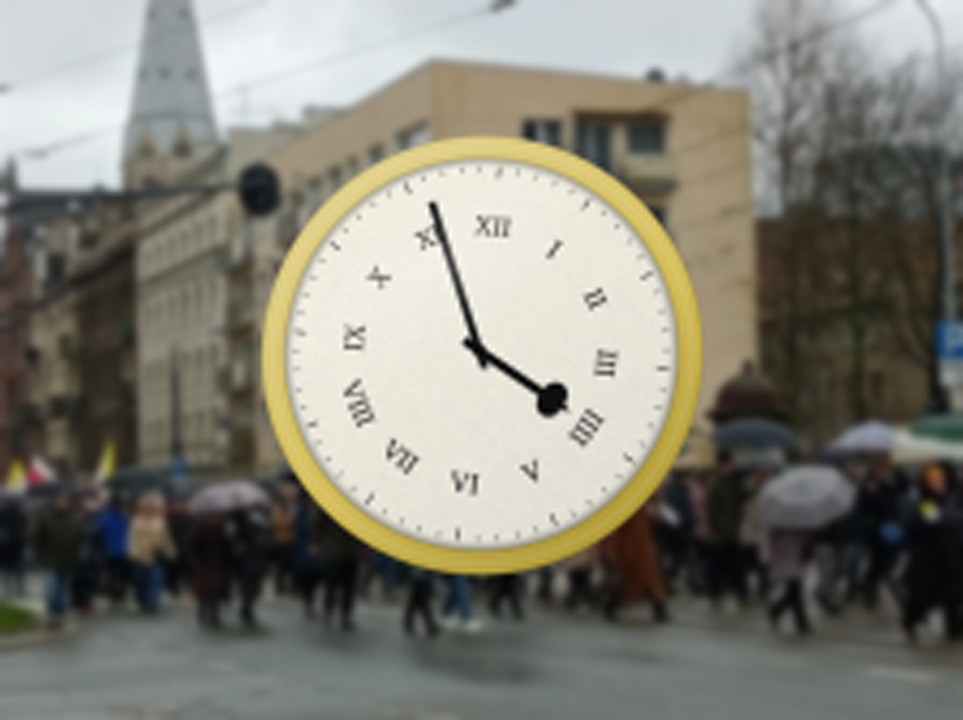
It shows 3h56
